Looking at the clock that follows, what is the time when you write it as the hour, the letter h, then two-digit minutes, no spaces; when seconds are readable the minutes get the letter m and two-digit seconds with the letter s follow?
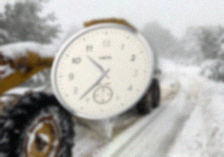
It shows 10h37
